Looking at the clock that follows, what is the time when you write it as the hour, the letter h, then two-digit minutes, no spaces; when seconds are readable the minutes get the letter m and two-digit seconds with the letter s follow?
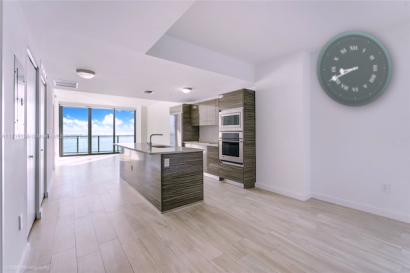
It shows 8h41
